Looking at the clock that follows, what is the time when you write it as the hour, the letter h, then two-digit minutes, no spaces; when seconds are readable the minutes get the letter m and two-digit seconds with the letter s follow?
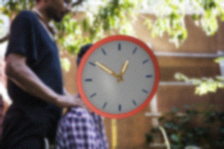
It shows 12h51
